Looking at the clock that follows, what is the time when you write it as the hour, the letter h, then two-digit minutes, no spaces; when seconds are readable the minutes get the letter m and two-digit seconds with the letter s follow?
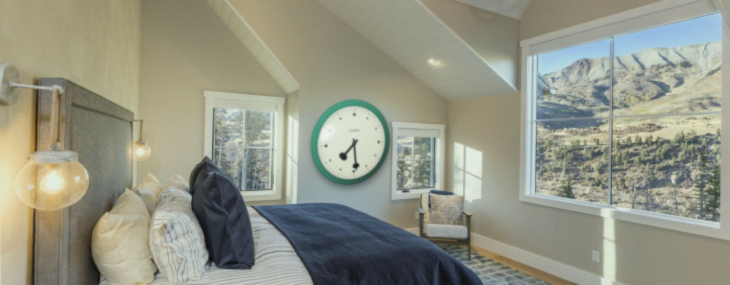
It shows 7h29
